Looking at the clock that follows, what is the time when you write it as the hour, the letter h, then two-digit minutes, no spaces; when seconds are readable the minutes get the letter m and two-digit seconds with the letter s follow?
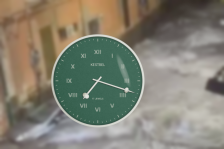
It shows 7h18
